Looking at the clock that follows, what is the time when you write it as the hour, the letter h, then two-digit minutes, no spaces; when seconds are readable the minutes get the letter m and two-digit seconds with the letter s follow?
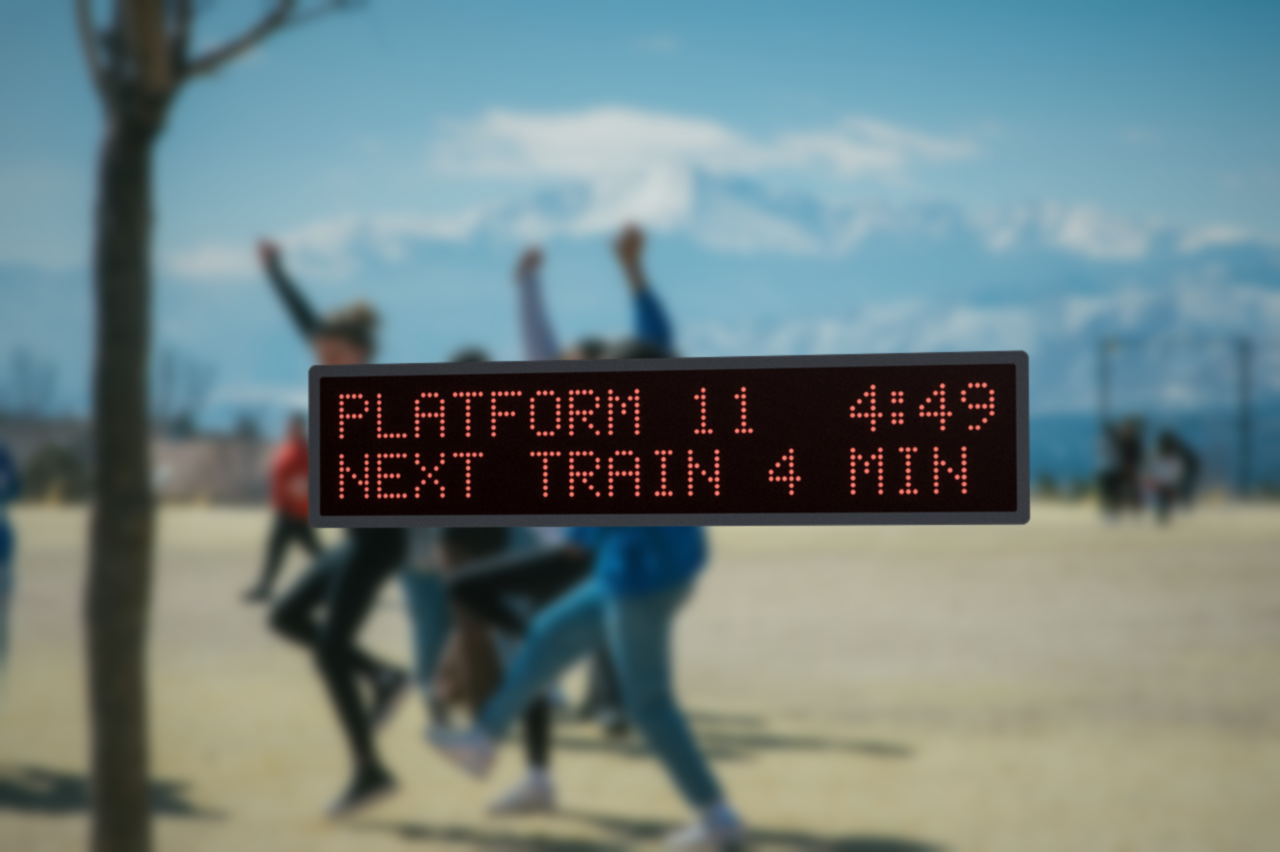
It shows 4h49
